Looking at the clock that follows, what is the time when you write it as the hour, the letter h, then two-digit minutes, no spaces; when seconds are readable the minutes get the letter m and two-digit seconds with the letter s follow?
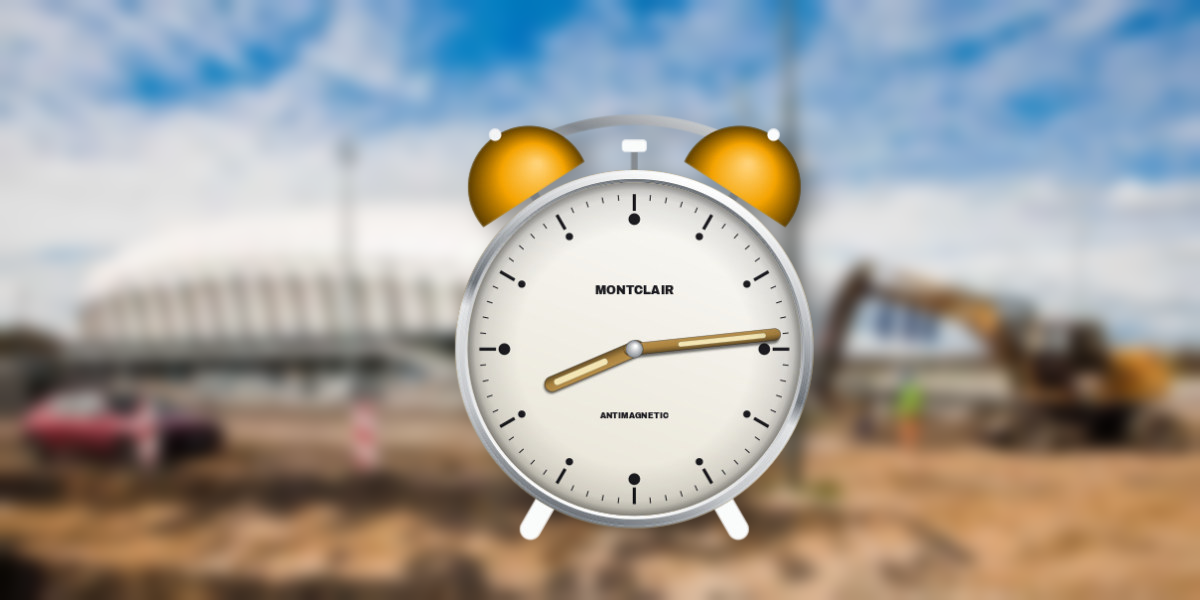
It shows 8h14
